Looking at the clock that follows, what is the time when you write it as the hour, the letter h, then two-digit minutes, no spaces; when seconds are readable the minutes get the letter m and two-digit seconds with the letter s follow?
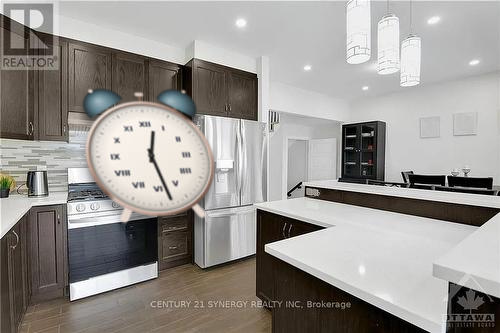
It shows 12h28
